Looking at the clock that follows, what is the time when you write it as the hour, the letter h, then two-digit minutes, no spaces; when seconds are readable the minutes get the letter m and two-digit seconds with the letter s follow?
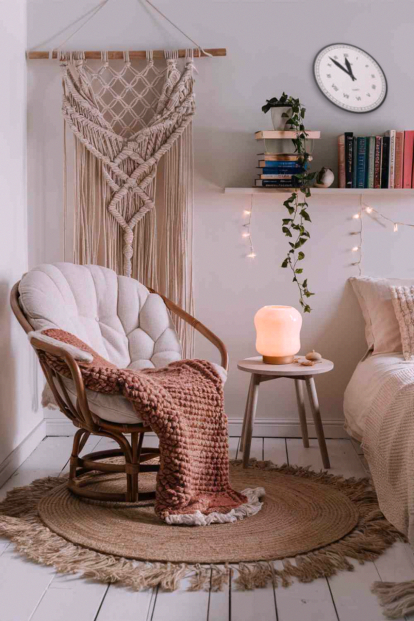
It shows 11h53
